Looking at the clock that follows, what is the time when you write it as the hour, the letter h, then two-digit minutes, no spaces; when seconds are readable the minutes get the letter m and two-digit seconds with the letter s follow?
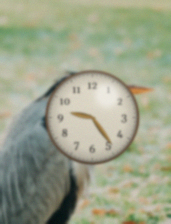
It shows 9h24
